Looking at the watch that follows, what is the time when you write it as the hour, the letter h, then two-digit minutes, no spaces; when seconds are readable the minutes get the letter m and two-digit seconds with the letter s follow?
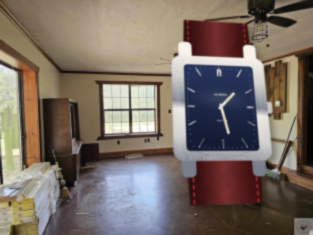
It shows 1h28
